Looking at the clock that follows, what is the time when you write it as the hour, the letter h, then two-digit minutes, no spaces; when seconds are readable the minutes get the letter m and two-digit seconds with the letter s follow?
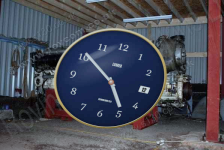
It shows 4h51
